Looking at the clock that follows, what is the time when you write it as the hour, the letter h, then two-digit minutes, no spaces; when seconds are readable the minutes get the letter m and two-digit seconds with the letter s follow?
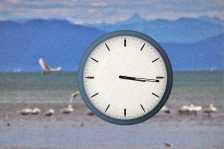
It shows 3h16
